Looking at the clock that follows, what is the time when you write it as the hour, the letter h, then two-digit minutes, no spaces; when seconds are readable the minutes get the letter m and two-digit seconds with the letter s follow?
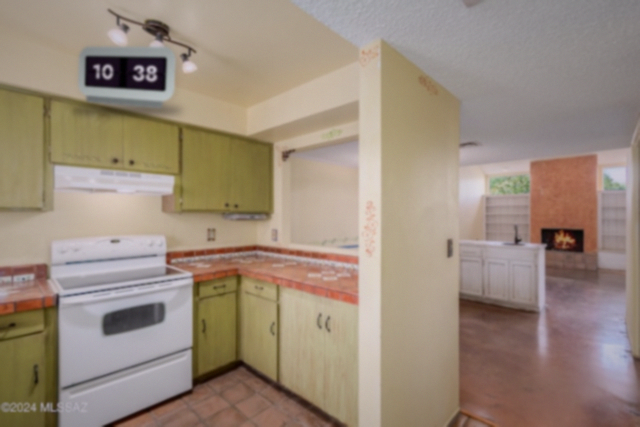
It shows 10h38
